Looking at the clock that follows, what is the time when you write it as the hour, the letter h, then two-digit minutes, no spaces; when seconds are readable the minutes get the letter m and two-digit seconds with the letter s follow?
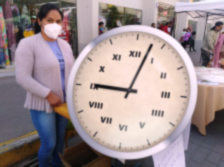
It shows 9h03
